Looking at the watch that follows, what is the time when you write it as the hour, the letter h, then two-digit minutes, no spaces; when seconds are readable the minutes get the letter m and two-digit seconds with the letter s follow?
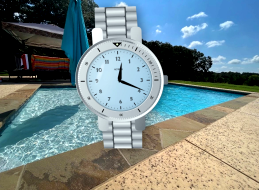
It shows 12h19
